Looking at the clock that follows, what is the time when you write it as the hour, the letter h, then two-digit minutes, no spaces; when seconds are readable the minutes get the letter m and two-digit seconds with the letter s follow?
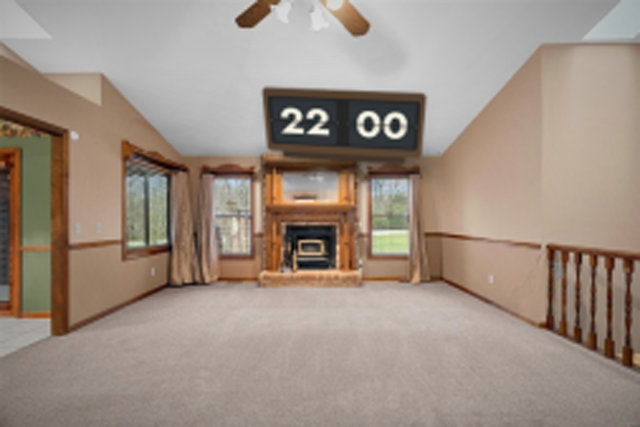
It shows 22h00
